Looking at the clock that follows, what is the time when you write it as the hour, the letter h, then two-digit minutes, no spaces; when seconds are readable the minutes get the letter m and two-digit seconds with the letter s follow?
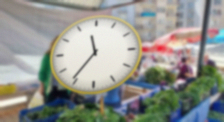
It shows 11h36
